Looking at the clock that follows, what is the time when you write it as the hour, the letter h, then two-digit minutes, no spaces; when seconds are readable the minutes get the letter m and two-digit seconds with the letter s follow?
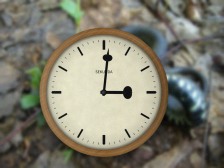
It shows 3h01
